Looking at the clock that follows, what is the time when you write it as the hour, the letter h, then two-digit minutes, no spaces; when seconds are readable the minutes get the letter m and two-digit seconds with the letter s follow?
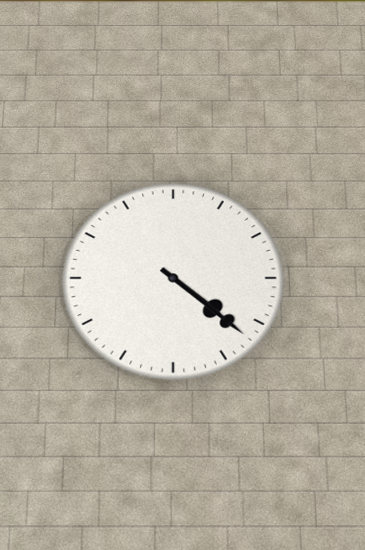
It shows 4h22
